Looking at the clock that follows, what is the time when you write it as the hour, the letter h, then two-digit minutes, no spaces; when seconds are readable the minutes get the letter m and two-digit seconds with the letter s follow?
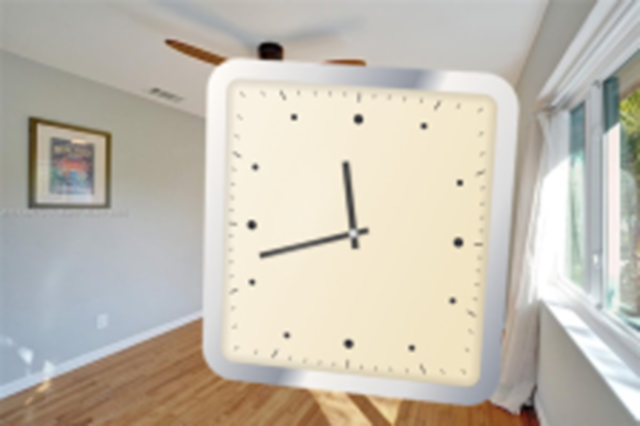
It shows 11h42
